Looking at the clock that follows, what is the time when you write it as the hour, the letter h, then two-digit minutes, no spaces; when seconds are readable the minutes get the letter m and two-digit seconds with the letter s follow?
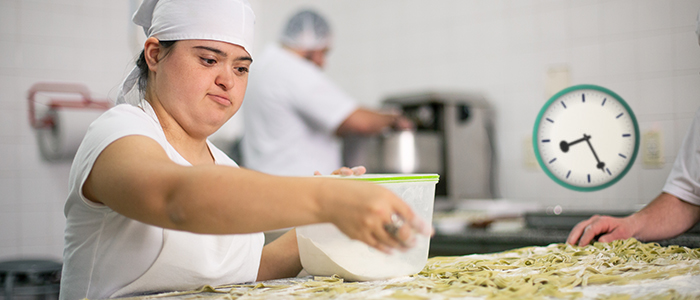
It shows 8h26
